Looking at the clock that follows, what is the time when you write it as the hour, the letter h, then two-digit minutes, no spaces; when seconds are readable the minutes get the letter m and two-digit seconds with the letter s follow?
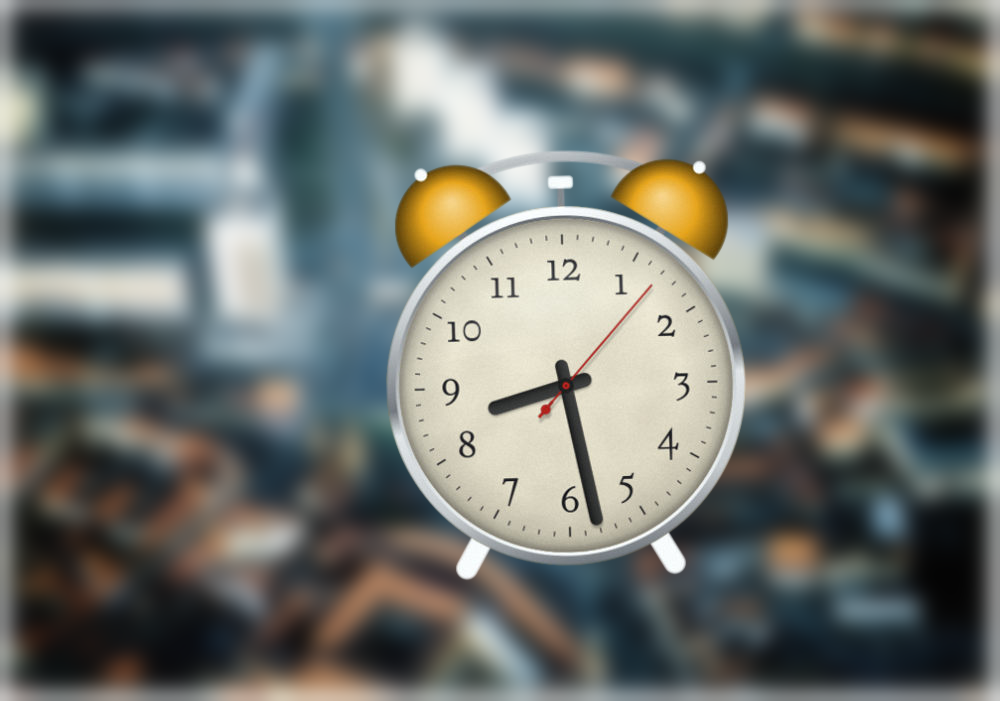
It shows 8h28m07s
